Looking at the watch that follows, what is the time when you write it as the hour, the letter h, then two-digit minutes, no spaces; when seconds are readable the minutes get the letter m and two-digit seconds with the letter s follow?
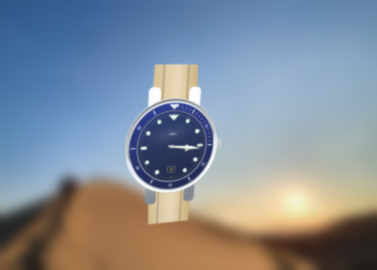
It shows 3h16
